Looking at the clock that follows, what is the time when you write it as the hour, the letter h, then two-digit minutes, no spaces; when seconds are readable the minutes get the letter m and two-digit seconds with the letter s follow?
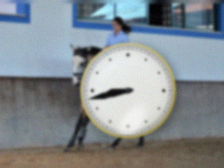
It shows 8h43
